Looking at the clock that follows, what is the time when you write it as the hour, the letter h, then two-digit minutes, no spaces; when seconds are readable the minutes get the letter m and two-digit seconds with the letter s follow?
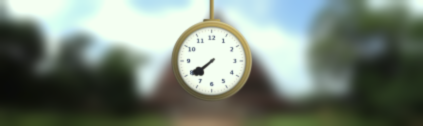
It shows 7h39
